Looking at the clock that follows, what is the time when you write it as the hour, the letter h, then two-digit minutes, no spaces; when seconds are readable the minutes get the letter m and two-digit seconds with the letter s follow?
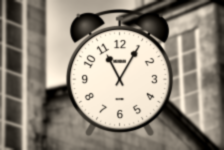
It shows 11h05
